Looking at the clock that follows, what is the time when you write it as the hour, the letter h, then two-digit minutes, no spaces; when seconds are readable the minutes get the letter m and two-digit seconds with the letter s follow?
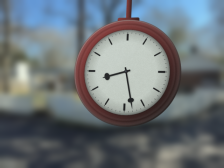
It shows 8h28
